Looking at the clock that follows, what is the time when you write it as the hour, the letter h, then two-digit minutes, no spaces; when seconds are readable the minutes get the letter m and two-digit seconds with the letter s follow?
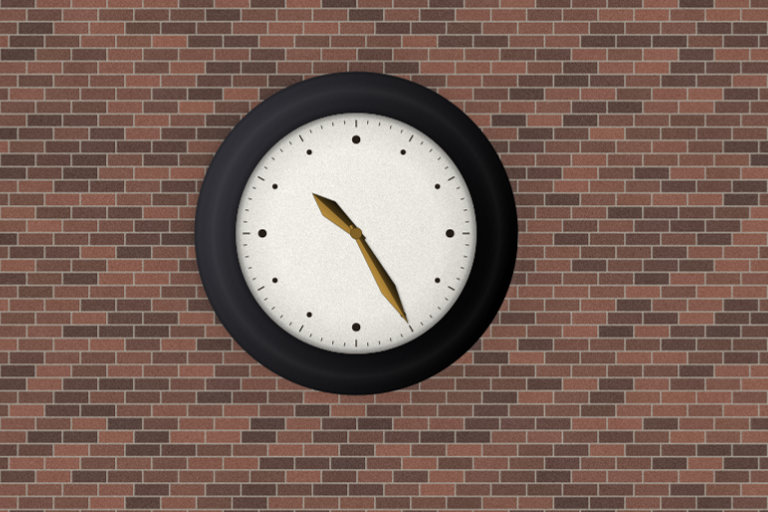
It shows 10h25
